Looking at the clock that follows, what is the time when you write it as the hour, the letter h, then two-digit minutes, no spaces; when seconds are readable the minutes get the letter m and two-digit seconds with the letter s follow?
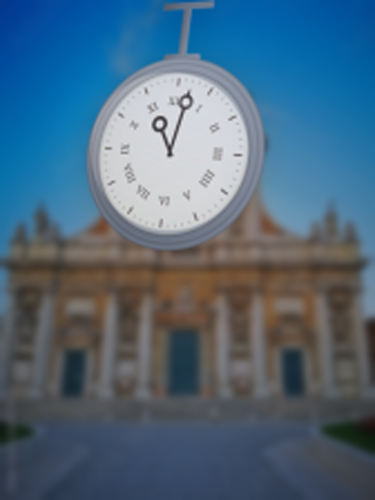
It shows 11h02
